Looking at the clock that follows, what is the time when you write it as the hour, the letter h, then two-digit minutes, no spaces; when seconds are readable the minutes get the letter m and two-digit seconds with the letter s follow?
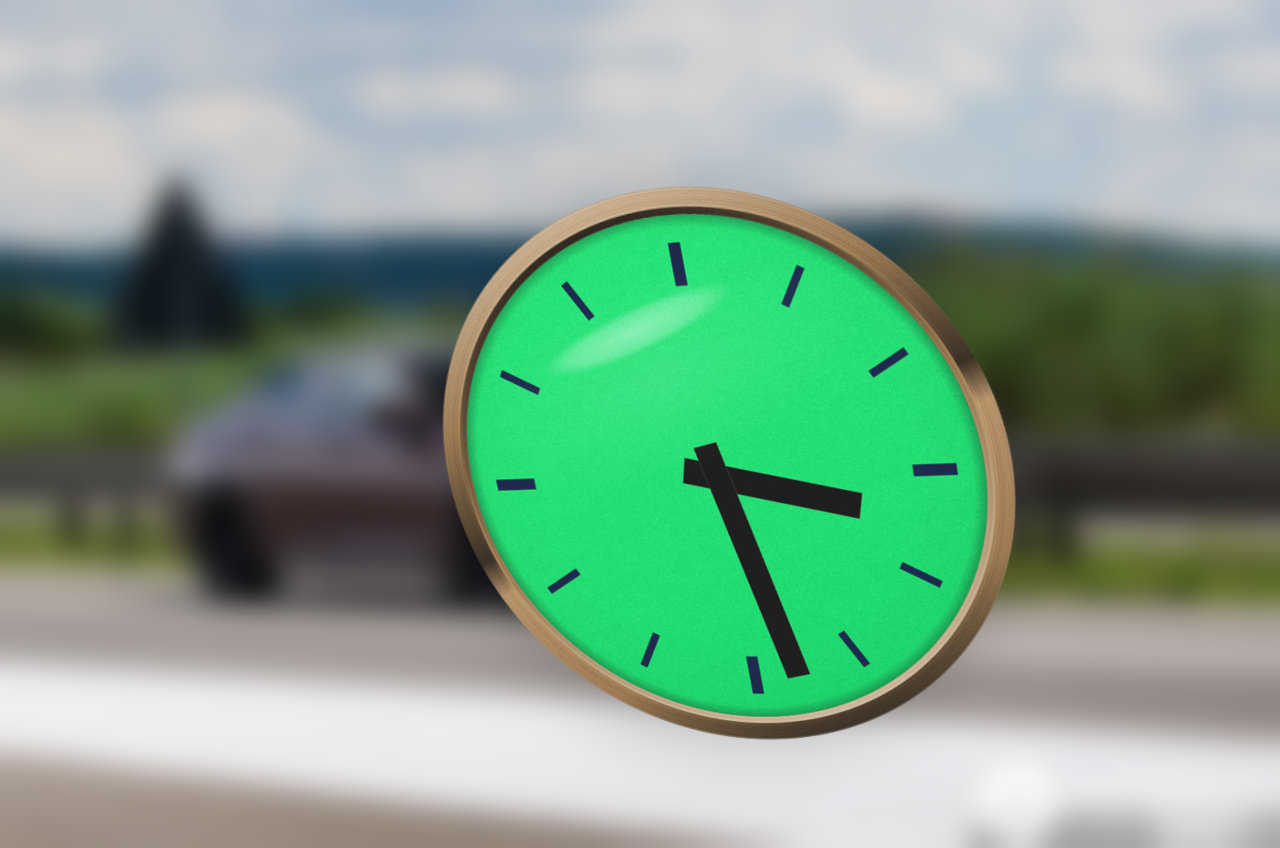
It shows 3h28
